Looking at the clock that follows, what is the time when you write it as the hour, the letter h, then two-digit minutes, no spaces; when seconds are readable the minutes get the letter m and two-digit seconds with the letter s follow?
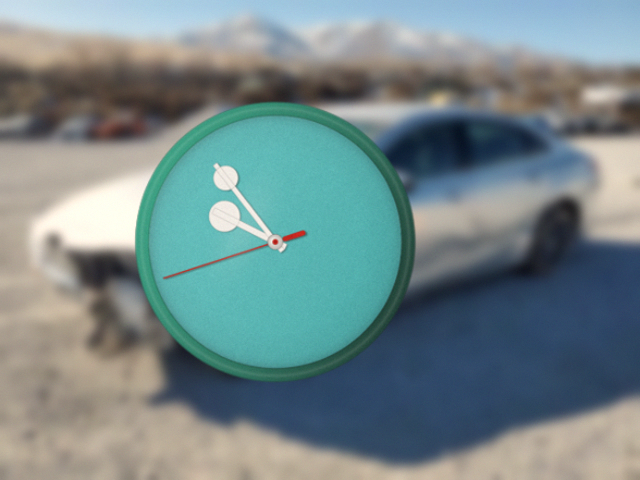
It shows 9h53m42s
